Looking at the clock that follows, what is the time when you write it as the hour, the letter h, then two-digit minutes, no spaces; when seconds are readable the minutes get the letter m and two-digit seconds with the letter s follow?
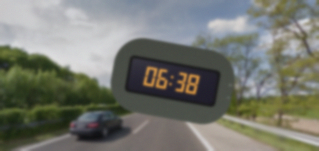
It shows 6h38
